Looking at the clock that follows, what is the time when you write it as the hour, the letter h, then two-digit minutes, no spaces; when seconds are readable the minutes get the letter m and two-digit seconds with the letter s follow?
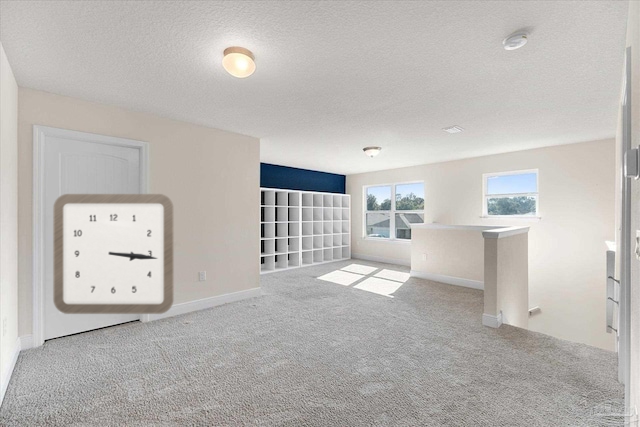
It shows 3h16
